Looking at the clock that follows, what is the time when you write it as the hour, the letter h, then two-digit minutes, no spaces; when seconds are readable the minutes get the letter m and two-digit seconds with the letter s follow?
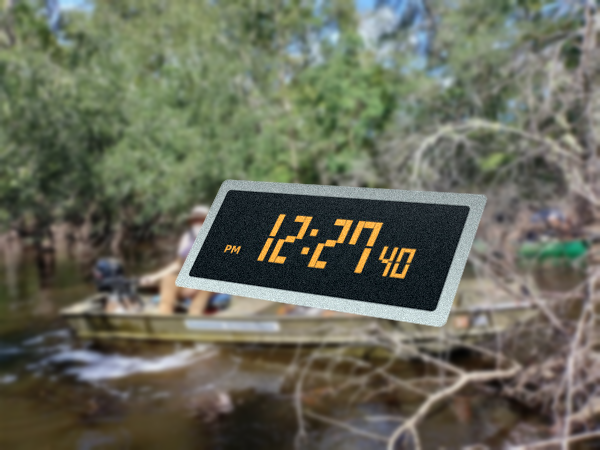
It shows 12h27m40s
